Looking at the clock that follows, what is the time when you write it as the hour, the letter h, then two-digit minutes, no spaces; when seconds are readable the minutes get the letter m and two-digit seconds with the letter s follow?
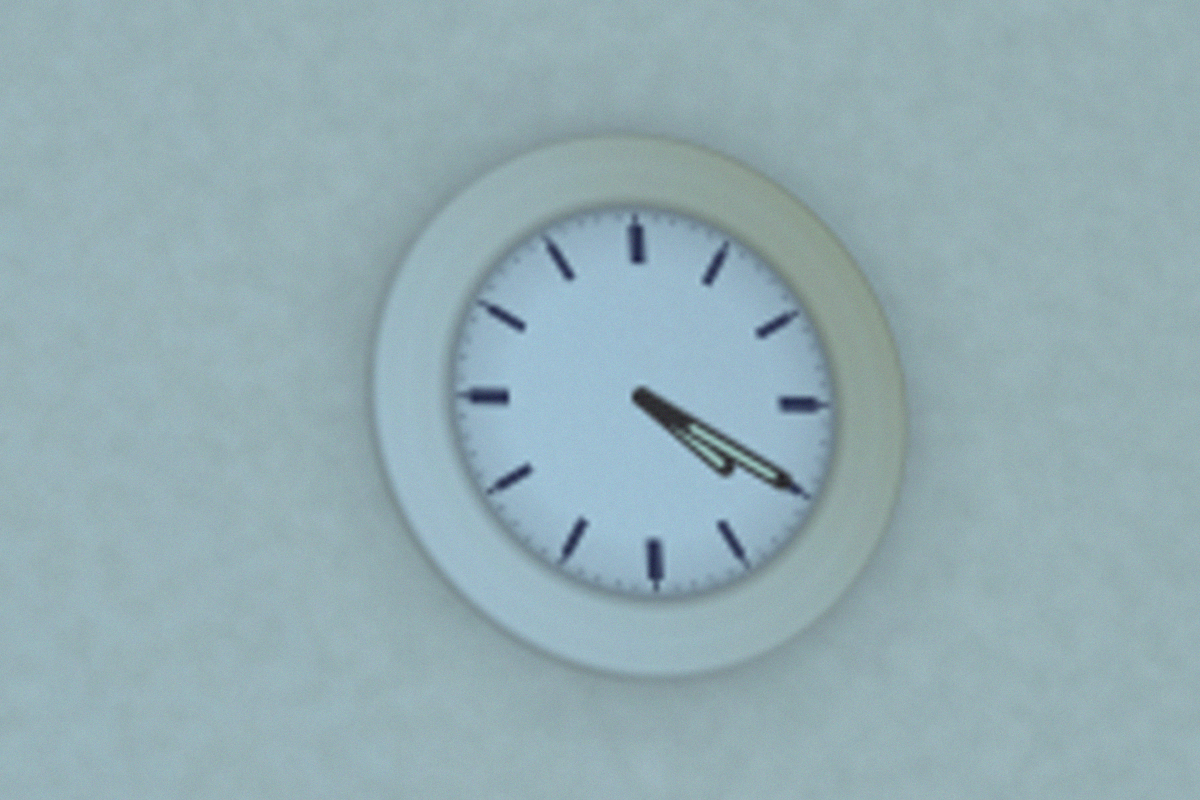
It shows 4h20
